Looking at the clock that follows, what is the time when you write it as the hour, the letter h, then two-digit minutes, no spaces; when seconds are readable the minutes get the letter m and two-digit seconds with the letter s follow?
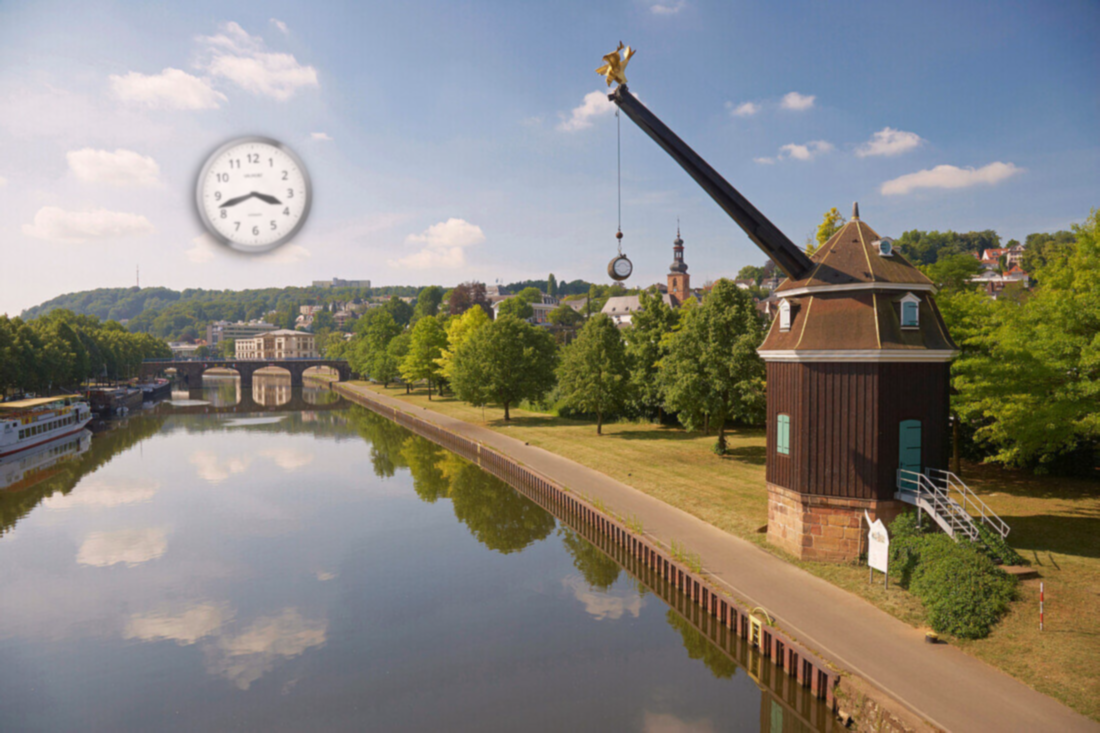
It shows 3h42
